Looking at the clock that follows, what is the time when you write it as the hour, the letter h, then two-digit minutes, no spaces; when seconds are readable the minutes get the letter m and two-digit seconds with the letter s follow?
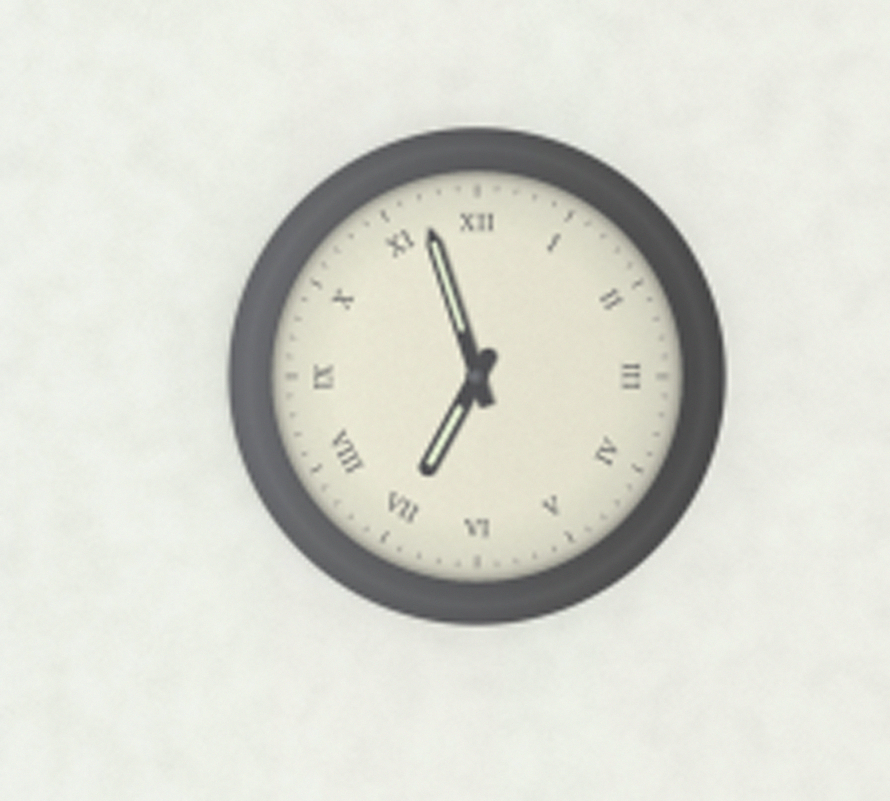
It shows 6h57
